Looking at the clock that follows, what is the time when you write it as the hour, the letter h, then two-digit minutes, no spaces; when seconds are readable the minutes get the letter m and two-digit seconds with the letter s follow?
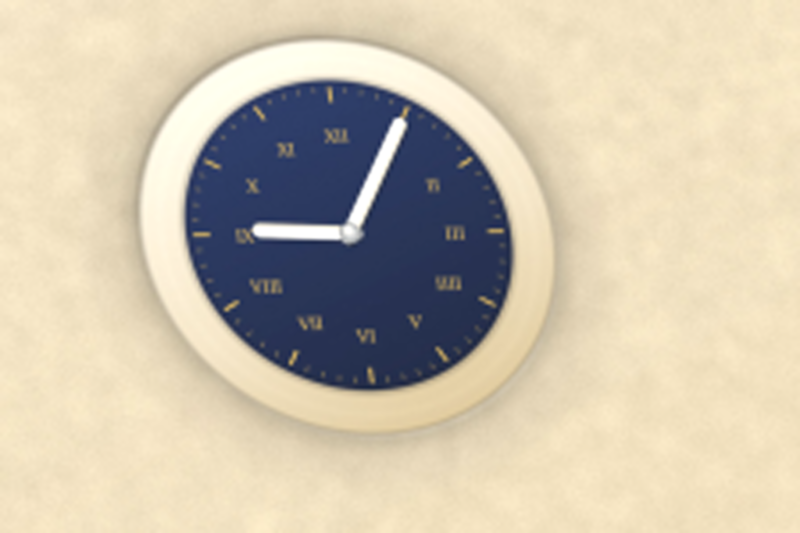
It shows 9h05
